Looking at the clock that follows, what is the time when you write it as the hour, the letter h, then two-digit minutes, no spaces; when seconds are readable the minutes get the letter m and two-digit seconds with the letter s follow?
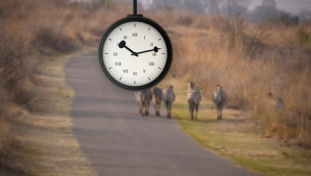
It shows 10h13
